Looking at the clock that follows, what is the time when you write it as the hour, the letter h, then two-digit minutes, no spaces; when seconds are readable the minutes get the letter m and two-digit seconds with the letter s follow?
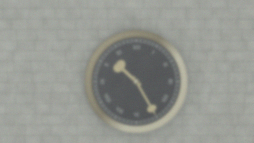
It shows 10h25
